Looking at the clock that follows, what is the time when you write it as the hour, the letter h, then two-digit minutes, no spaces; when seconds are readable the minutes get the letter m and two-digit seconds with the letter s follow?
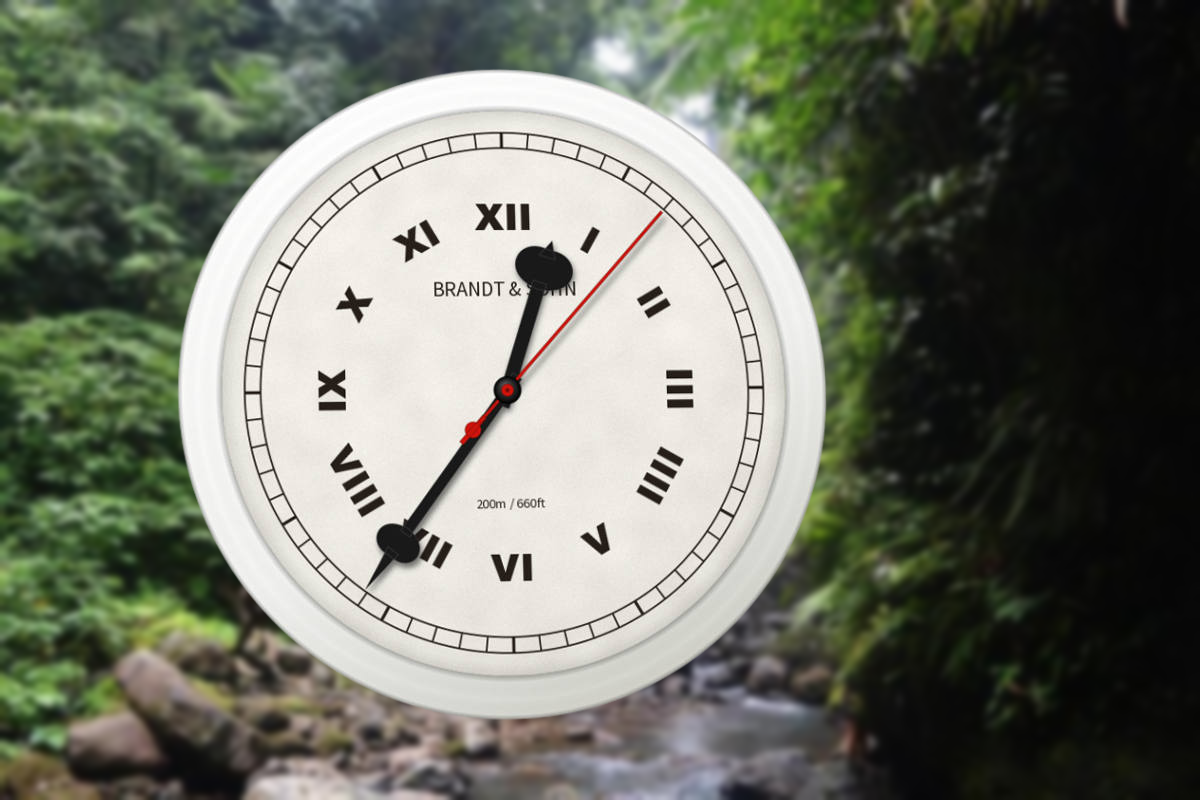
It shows 12h36m07s
